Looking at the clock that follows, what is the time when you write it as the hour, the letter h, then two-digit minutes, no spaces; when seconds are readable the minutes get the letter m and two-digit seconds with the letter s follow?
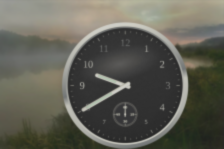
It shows 9h40
